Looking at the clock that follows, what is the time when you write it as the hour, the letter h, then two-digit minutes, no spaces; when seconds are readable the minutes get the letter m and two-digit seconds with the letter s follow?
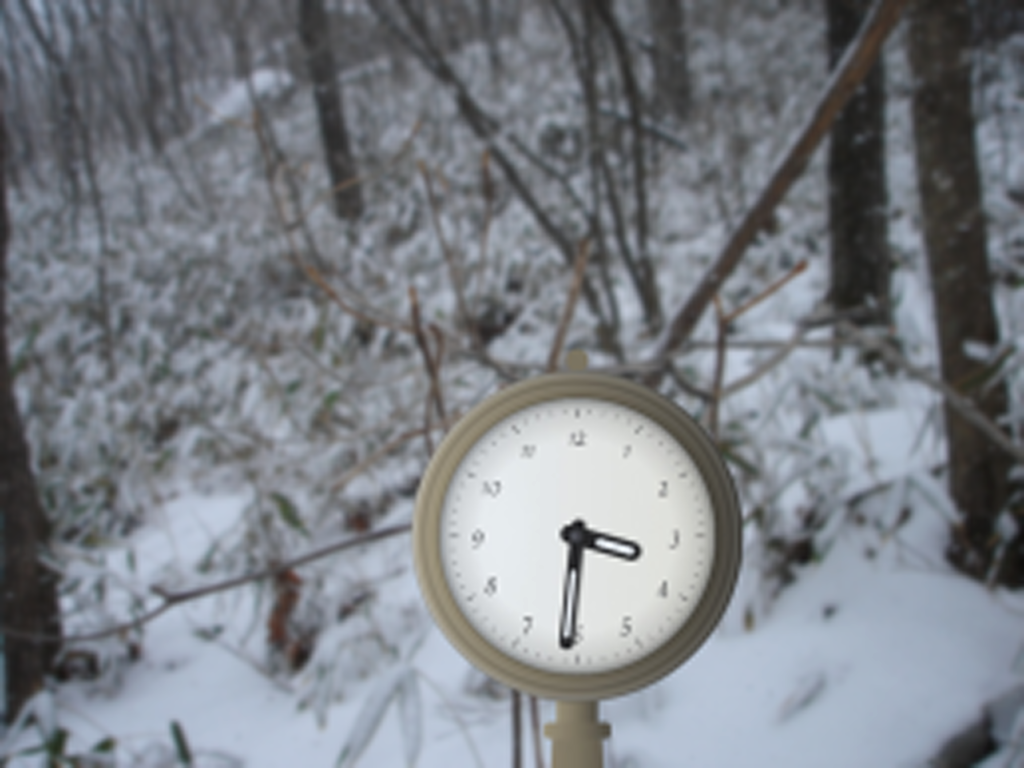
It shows 3h31
